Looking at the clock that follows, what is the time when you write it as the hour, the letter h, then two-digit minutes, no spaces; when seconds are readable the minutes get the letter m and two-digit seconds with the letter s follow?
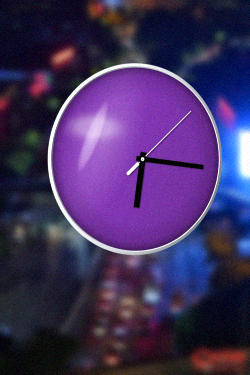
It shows 6h16m08s
